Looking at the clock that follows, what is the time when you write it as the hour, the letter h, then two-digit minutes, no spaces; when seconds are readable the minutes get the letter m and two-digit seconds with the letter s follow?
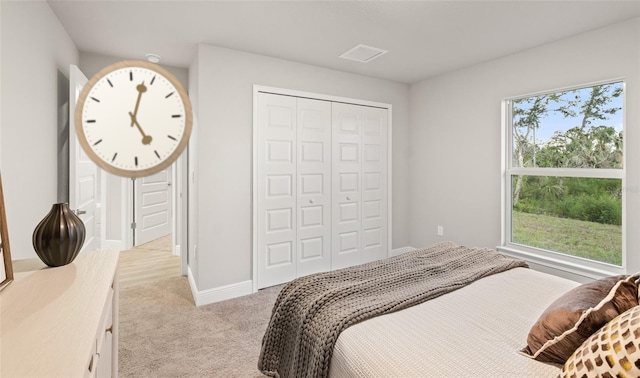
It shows 5h03
